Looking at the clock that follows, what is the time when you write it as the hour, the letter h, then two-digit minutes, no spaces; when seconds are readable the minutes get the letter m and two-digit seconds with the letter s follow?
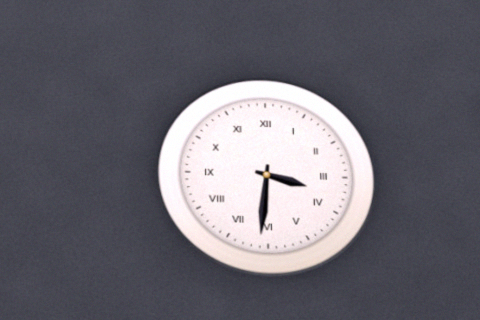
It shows 3h31
